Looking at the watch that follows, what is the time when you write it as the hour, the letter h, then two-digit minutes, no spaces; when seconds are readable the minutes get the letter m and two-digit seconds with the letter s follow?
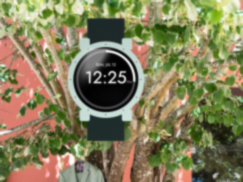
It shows 12h25
